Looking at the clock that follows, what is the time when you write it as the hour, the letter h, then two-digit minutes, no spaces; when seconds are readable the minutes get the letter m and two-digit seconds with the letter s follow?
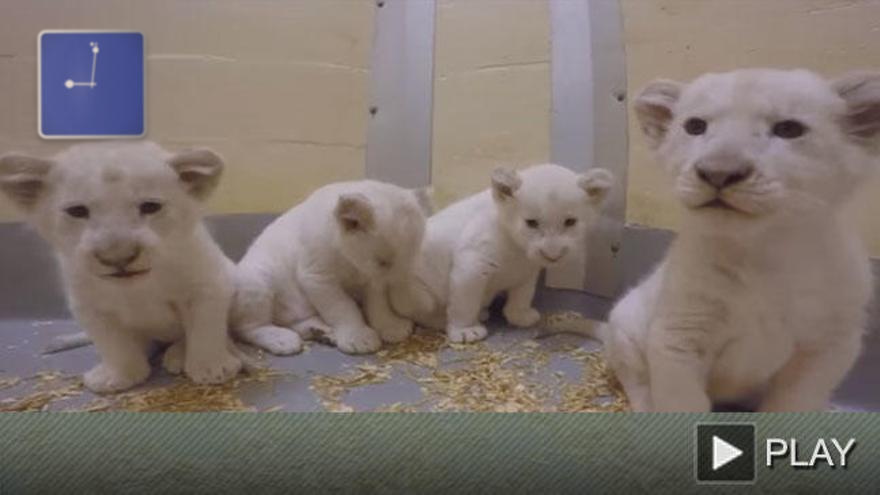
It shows 9h01
